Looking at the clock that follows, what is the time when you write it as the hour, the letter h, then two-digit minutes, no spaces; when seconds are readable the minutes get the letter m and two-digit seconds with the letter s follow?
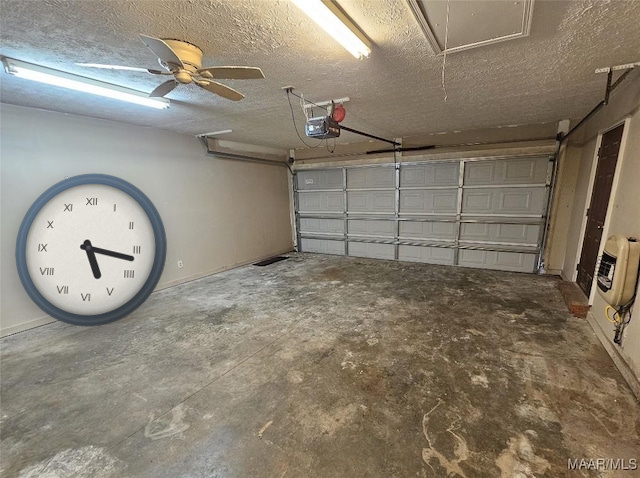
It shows 5h17
